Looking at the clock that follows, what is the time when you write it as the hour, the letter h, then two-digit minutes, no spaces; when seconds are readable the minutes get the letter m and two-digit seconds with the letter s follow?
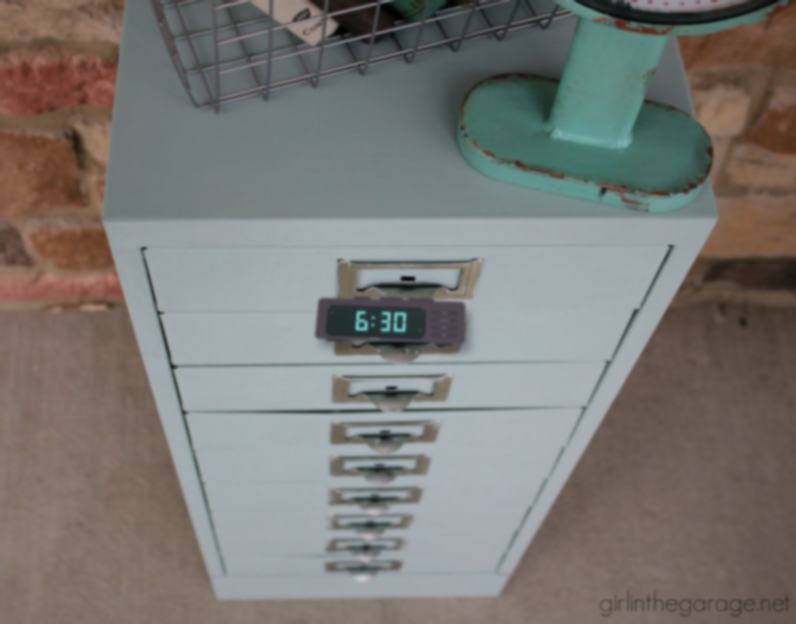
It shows 6h30
